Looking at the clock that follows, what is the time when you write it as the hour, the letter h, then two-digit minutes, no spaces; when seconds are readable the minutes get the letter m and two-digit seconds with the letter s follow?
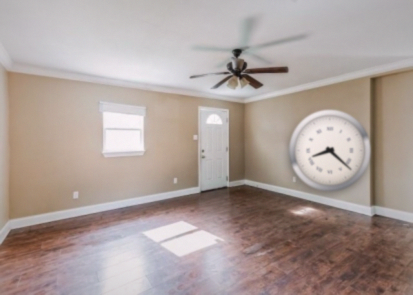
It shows 8h22
